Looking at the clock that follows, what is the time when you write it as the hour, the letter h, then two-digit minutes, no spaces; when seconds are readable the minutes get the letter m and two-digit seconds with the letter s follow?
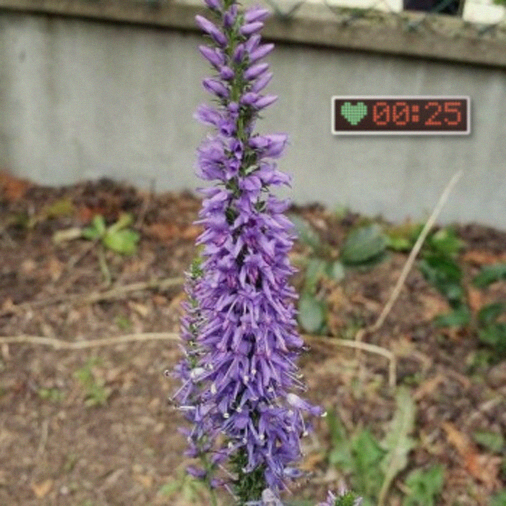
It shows 0h25
